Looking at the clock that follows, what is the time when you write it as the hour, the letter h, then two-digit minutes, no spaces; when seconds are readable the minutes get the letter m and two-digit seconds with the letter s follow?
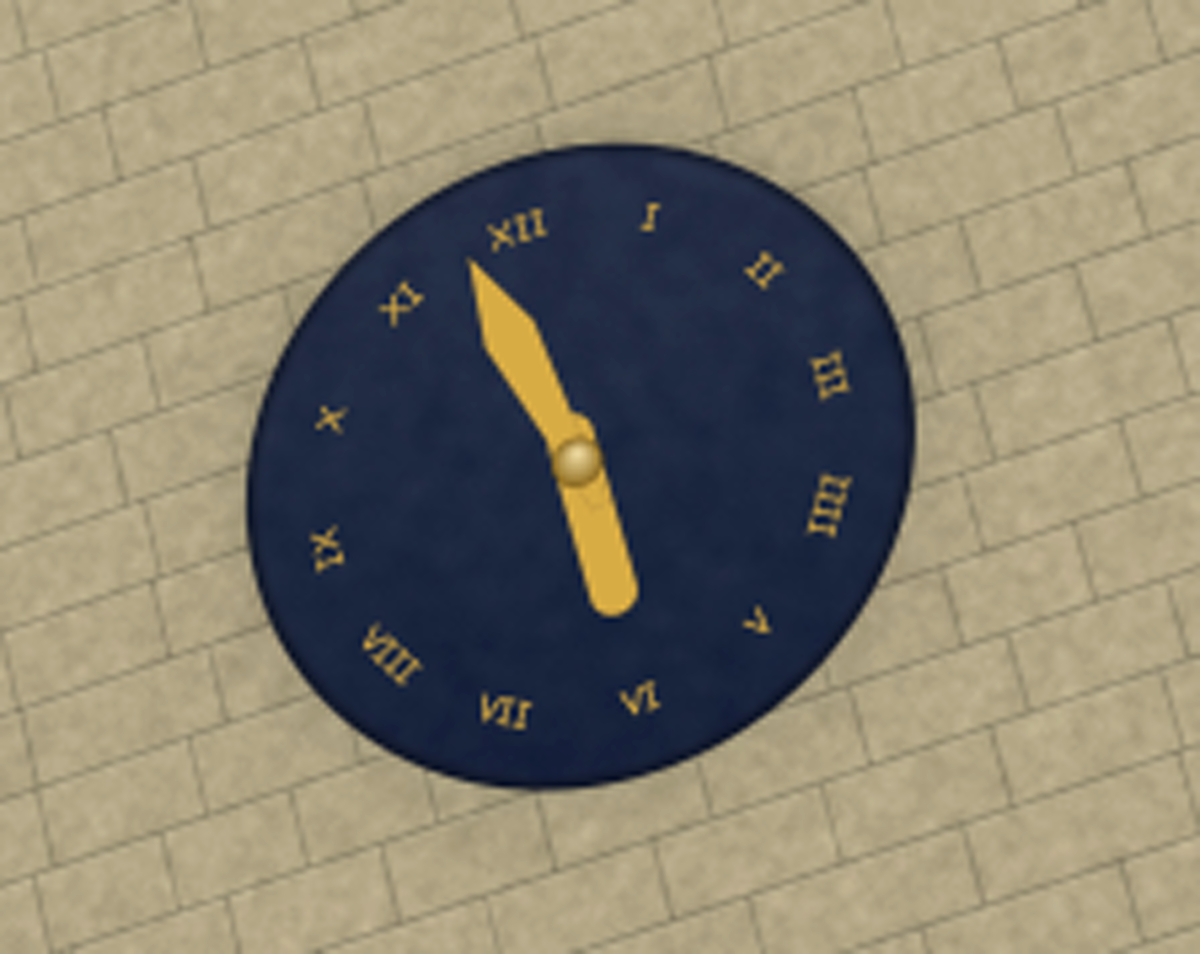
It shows 5h58
